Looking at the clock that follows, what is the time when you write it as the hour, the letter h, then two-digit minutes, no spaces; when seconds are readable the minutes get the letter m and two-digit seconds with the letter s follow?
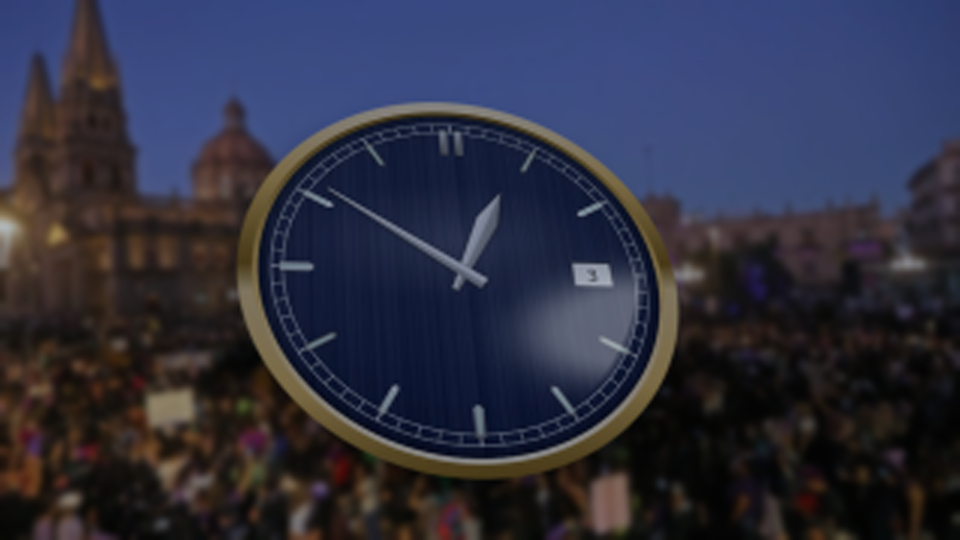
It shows 12h51
